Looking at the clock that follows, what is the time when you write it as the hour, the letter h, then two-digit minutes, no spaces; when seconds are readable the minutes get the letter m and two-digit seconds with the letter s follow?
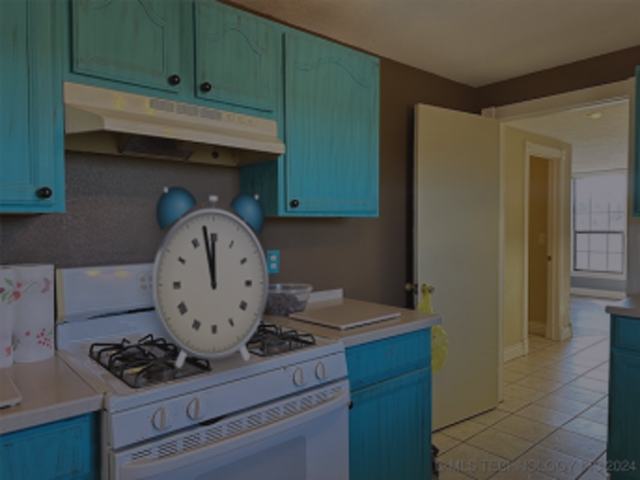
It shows 11h58
